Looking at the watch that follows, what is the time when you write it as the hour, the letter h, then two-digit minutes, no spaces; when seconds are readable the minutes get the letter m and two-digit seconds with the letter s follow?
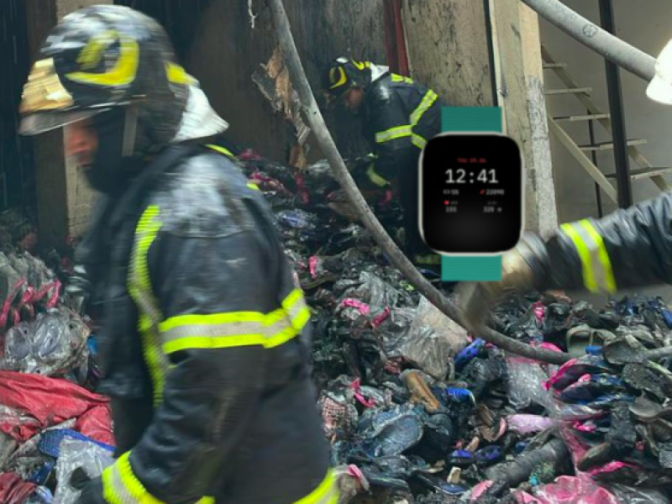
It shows 12h41
